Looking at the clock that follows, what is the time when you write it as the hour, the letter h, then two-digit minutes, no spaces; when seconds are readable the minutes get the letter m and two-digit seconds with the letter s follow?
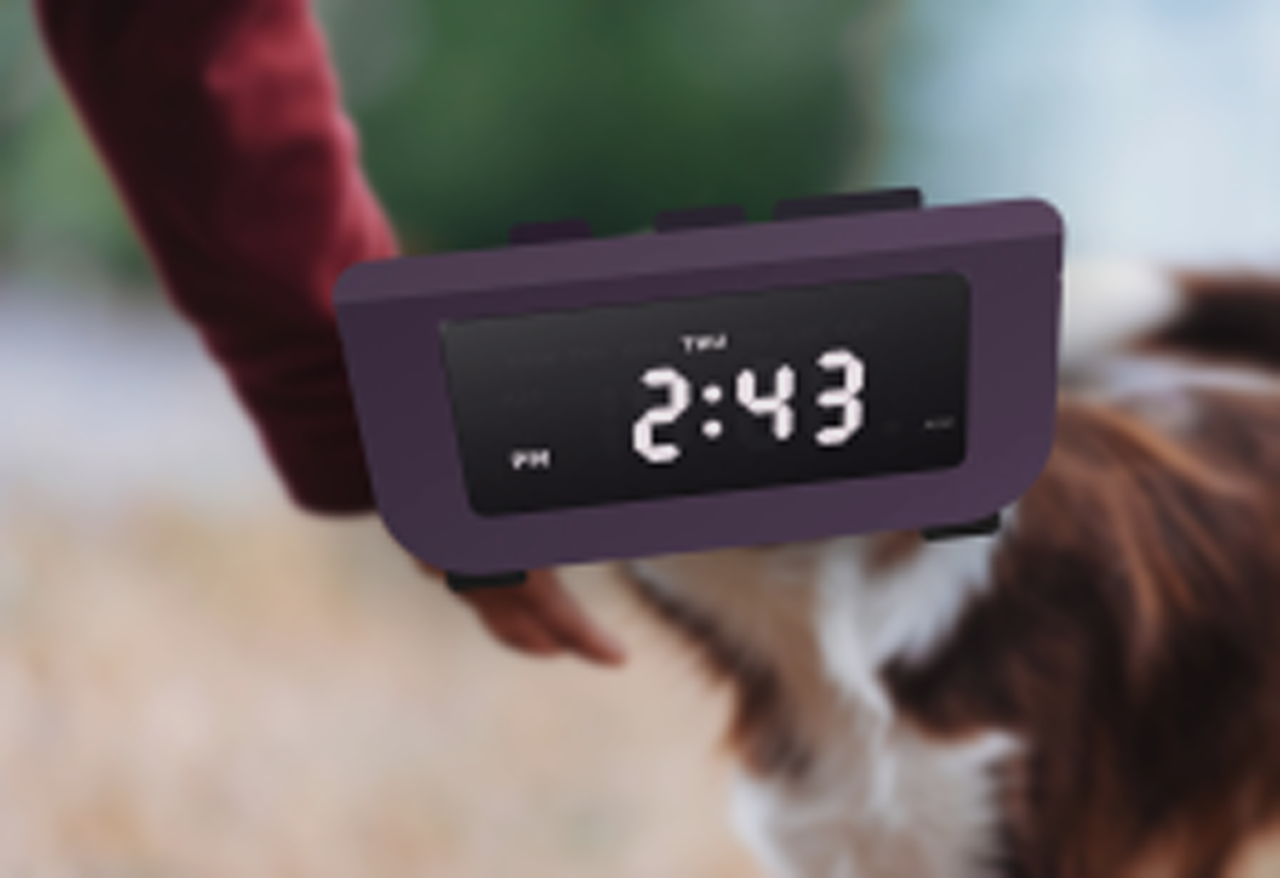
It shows 2h43
